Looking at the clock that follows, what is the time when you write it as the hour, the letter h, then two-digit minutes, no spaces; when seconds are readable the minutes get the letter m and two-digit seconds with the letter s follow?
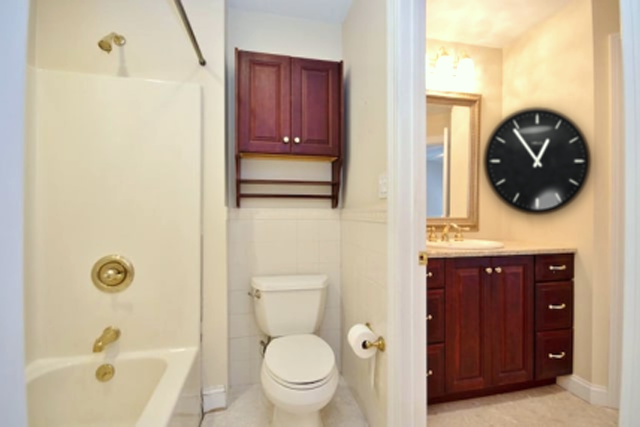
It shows 12h54
